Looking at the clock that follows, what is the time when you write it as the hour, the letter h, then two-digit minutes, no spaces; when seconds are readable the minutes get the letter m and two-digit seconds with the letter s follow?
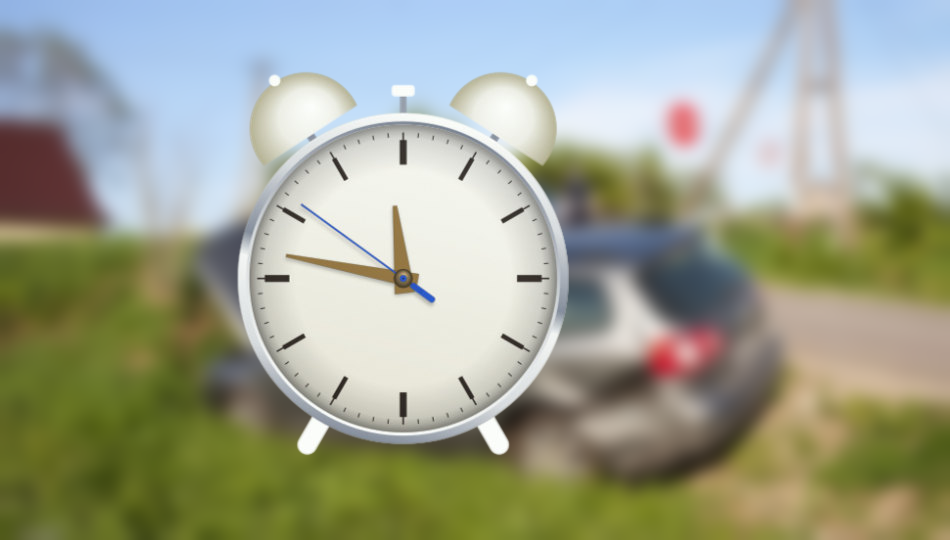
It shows 11h46m51s
